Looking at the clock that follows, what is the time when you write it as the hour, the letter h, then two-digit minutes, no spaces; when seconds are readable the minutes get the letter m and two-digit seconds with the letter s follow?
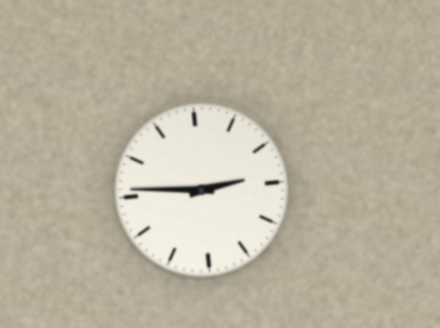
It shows 2h46
